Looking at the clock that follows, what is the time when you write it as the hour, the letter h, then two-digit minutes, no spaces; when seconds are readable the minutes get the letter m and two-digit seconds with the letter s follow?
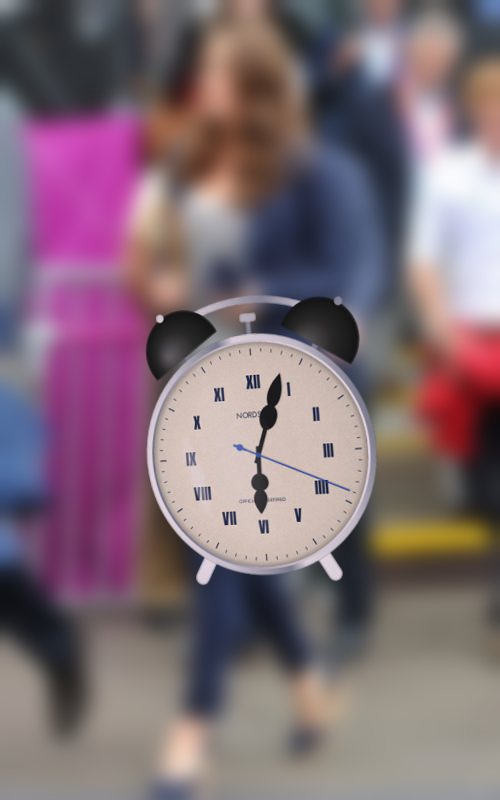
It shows 6h03m19s
